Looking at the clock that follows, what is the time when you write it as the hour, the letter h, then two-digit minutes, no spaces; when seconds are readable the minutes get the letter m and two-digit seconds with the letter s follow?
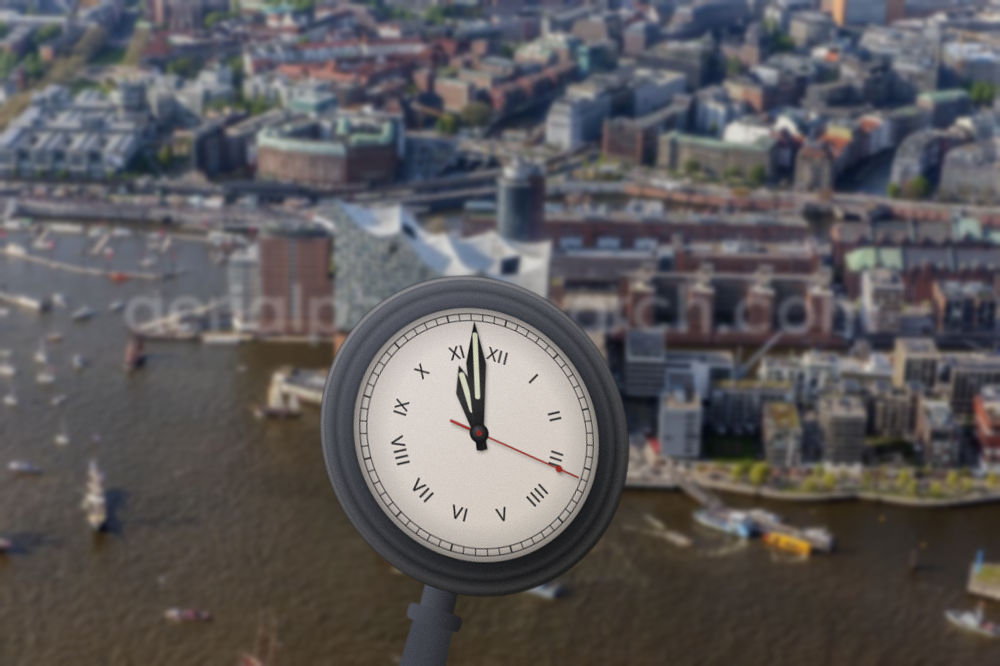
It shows 10h57m16s
